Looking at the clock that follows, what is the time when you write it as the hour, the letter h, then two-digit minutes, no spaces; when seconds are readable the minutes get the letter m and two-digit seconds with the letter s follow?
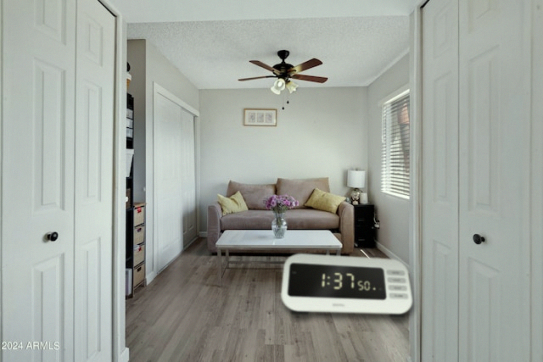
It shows 1h37m50s
